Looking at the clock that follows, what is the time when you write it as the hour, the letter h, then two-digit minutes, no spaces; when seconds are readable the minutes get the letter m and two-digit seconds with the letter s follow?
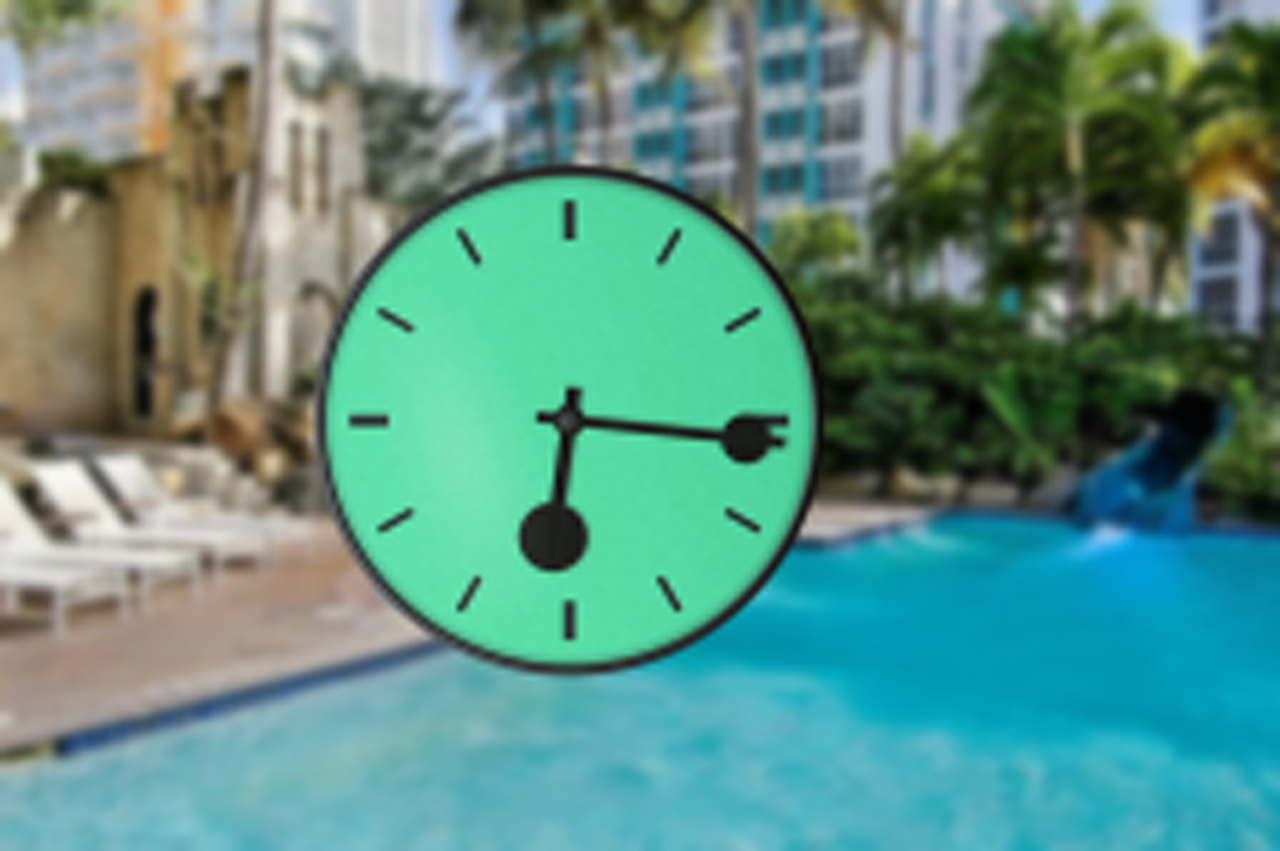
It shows 6h16
